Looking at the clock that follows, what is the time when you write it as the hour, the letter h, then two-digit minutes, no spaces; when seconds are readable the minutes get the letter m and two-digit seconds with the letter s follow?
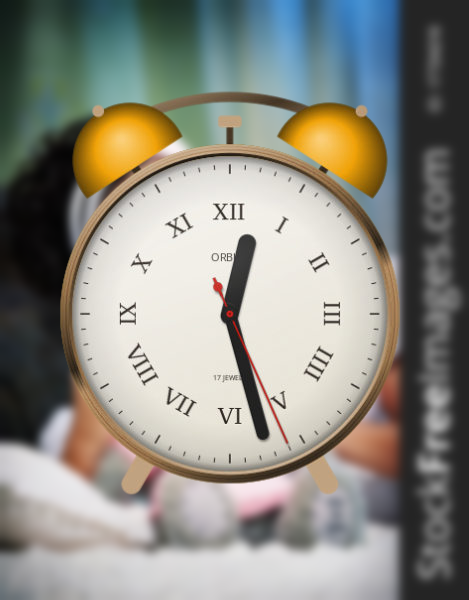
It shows 12h27m26s
